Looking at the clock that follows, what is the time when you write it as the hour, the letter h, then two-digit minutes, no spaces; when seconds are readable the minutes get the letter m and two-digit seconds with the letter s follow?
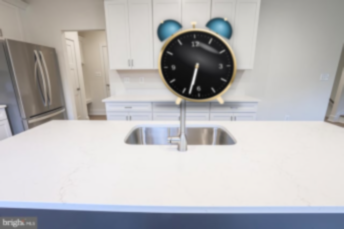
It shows 6h33
